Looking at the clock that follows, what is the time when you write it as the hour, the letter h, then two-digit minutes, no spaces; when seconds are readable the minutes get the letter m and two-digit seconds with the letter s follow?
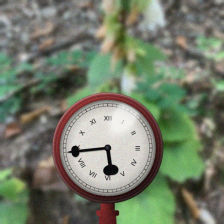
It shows 5h44
